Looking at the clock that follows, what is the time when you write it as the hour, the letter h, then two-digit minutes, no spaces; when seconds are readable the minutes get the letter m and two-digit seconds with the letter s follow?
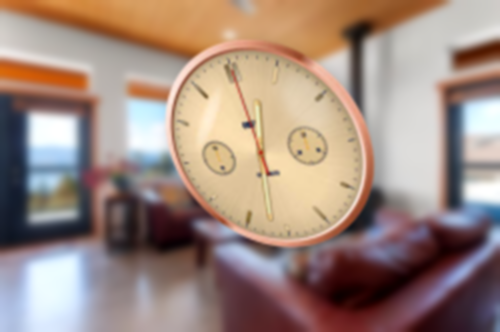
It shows 12h32
